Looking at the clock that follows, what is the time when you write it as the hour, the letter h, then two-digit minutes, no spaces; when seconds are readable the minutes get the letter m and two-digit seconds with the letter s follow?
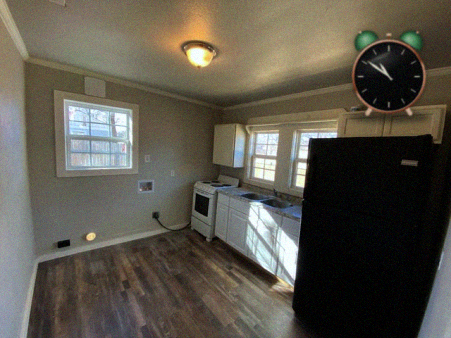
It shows 10h51
